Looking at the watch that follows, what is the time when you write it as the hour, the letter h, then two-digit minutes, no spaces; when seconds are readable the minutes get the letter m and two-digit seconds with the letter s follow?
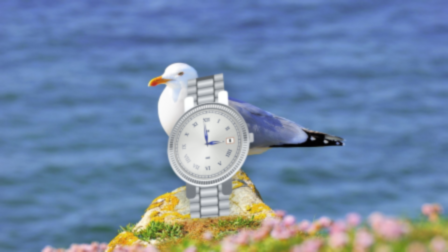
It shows 2h59
